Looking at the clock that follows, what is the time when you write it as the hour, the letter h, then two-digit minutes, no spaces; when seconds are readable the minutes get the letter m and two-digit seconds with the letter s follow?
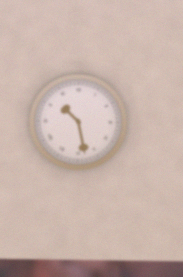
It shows 10h28
